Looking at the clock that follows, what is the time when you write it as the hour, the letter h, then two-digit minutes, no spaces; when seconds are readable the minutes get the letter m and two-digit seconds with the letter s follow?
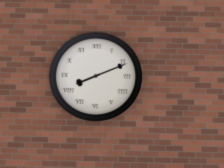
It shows 8h11
